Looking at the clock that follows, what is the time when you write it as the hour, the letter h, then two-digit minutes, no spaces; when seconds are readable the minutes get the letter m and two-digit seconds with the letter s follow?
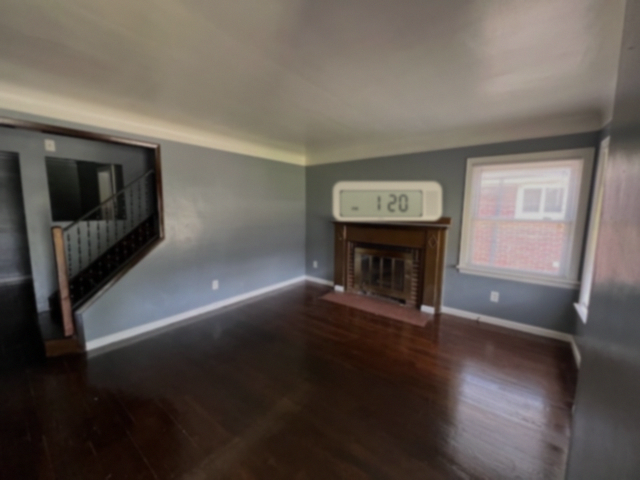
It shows 1h20
